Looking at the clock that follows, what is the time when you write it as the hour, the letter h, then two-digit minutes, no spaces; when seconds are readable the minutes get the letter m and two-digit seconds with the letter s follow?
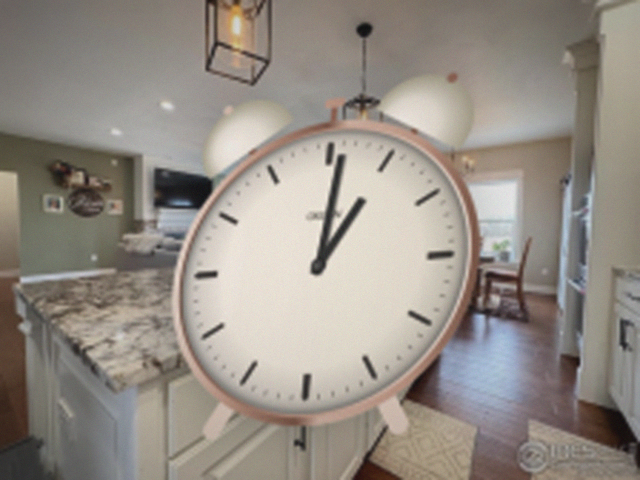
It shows 1h01
